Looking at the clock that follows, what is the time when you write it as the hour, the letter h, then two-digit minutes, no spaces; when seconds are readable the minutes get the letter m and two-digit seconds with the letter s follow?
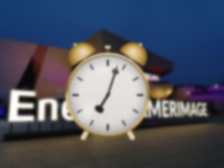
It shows 7h03
